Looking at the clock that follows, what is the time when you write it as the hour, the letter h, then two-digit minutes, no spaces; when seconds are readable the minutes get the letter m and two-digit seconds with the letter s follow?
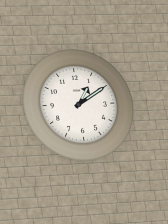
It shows 1h10
